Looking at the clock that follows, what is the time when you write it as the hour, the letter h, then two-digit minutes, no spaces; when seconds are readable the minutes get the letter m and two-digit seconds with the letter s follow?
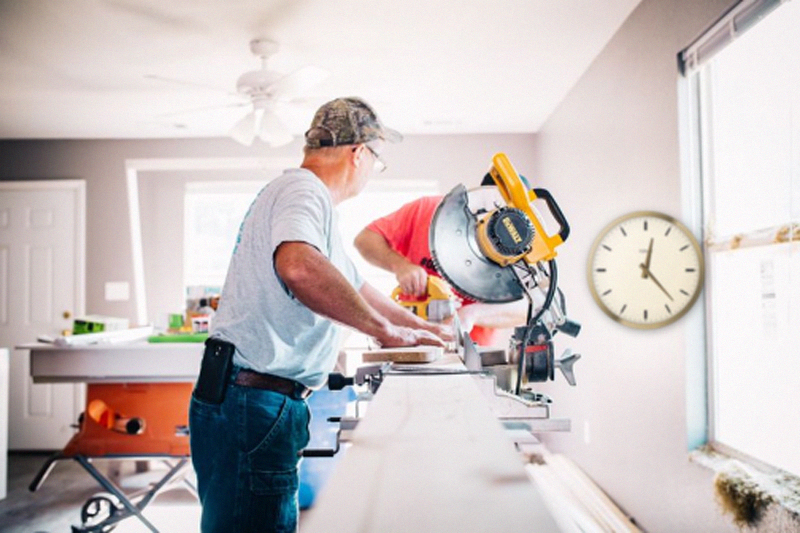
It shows 12h23
